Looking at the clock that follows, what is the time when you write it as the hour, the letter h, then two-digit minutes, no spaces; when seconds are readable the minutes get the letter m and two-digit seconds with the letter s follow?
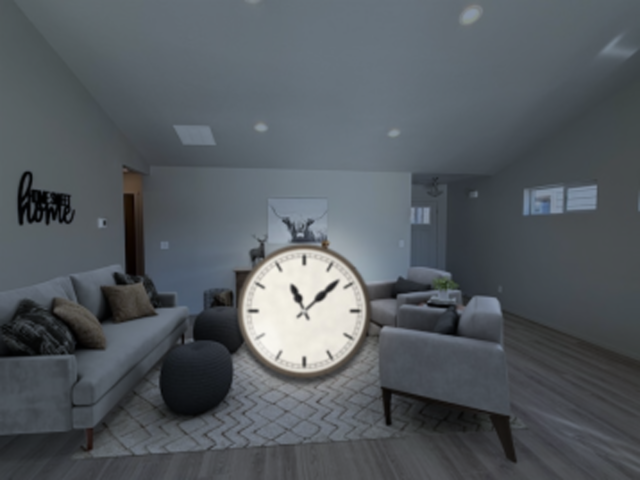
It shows 11h08
